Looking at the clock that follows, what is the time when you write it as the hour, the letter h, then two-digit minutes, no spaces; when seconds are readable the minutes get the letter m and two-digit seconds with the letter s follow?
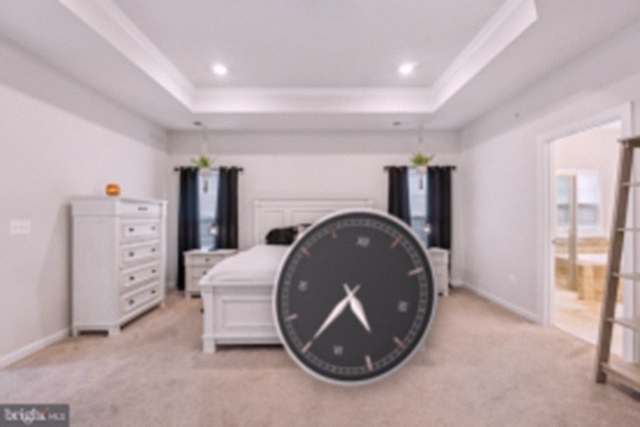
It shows 4h35
